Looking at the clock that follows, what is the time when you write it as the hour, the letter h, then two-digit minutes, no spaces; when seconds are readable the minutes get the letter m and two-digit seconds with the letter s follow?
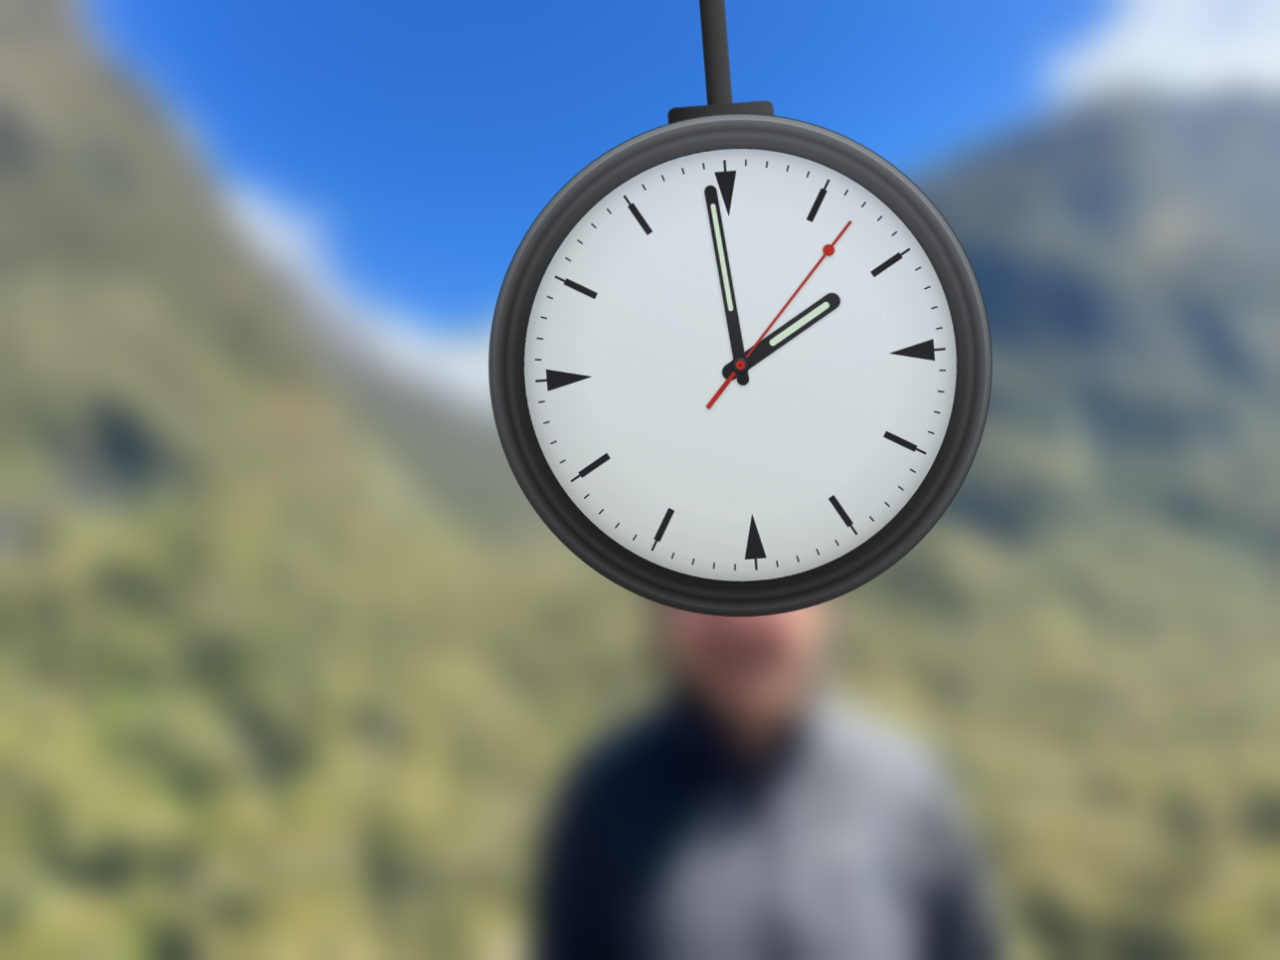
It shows 1h59m07s
